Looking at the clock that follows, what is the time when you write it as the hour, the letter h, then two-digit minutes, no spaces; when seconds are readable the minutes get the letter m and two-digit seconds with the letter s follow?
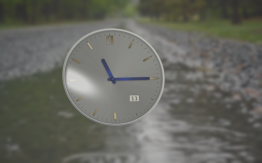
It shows 11h15
